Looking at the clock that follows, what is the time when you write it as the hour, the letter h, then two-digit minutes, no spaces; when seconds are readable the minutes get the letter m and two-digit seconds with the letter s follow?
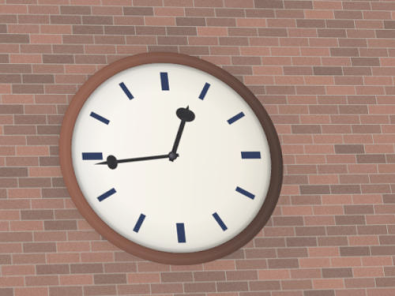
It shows 12h44
